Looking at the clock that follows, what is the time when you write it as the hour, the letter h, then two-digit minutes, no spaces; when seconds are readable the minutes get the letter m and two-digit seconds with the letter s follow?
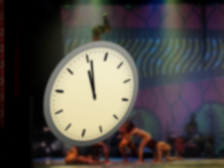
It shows 10h56
